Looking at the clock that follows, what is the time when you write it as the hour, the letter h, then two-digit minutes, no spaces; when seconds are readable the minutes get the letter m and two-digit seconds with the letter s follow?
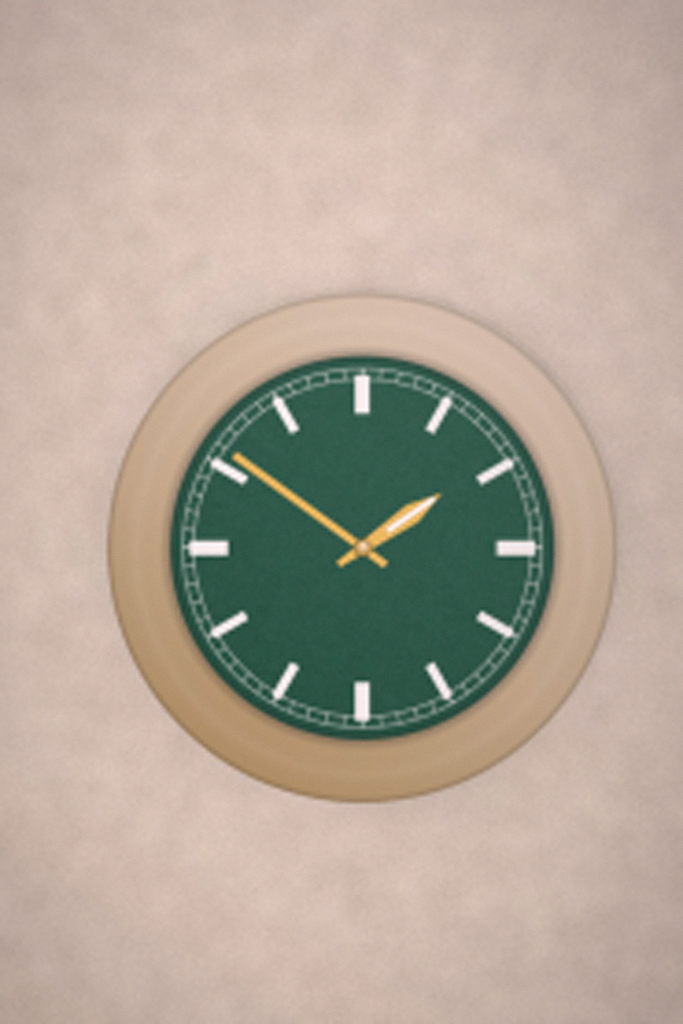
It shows 1h51
